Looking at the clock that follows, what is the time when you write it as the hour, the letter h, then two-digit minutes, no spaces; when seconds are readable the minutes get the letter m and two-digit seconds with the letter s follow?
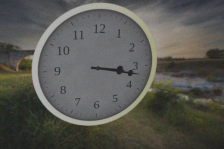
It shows 3h17
